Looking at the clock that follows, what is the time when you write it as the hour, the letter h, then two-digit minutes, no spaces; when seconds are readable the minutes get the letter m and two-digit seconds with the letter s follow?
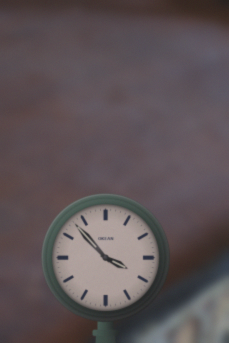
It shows 3h53
